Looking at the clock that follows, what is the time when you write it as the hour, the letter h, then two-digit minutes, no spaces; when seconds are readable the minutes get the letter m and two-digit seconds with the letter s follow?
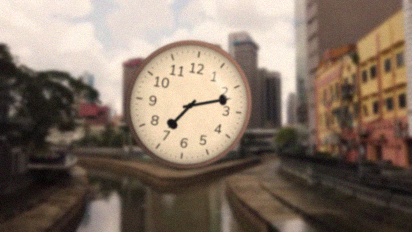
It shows 7h12
